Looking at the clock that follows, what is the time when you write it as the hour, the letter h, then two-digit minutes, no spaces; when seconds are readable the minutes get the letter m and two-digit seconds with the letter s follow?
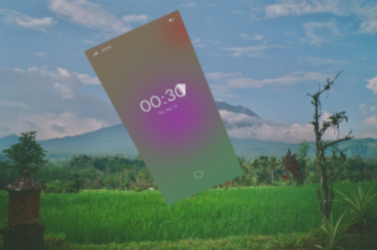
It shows 0h30
